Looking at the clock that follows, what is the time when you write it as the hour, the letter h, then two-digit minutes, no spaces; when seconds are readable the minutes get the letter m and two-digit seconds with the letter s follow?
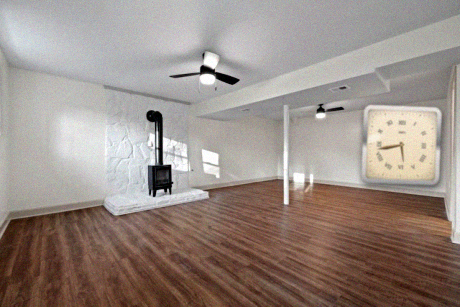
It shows 5h43
